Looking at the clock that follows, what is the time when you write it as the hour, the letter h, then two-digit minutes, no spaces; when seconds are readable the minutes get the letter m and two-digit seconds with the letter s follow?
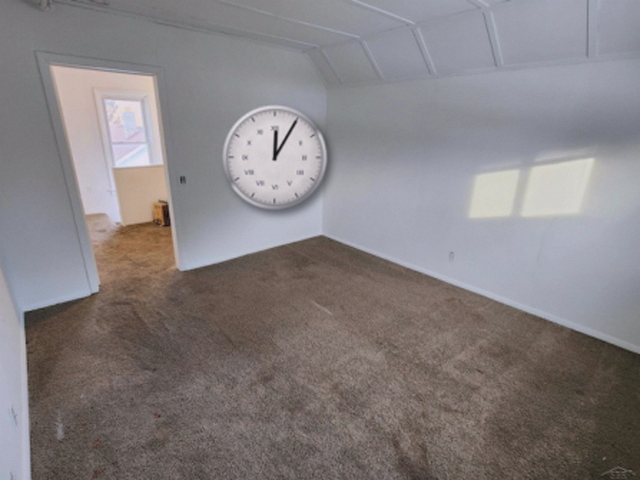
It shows 12h05
